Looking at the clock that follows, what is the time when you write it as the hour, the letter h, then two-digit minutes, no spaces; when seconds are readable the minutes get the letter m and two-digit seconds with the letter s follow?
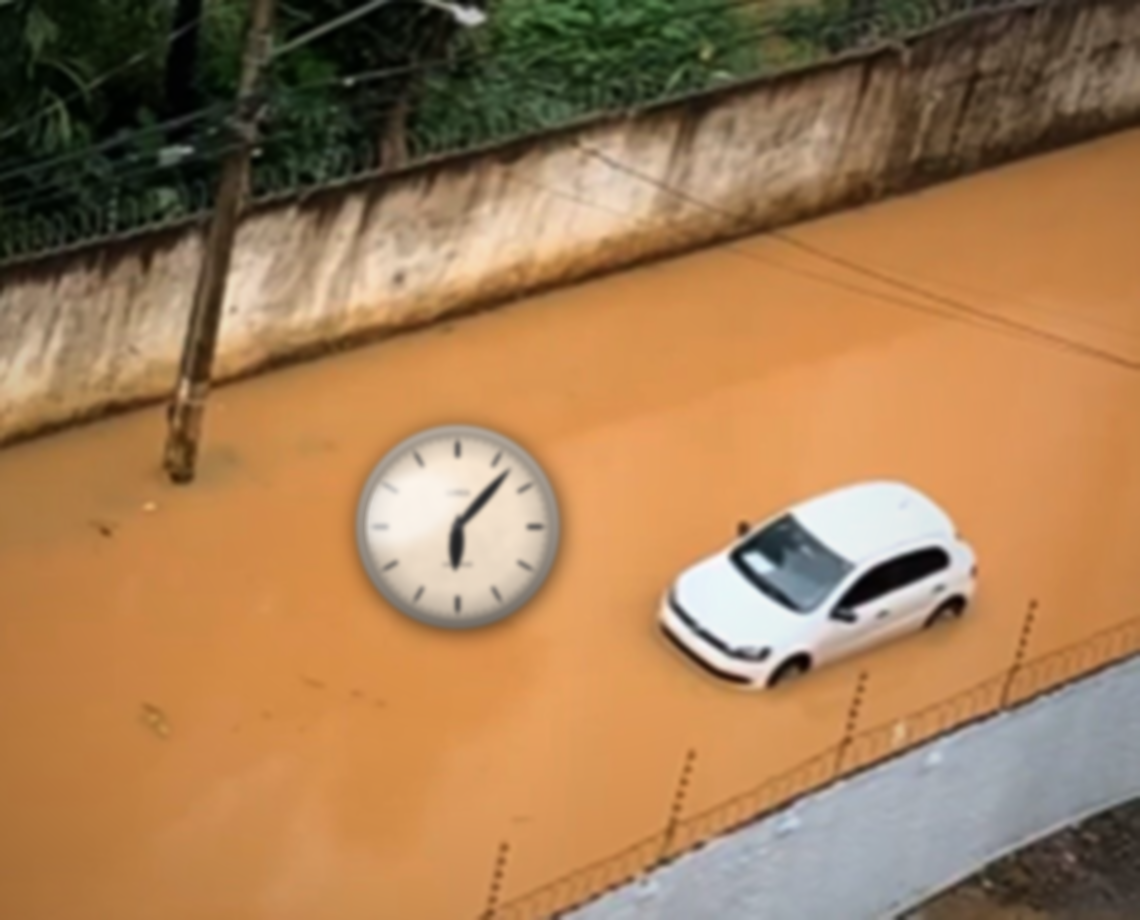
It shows 6h07
